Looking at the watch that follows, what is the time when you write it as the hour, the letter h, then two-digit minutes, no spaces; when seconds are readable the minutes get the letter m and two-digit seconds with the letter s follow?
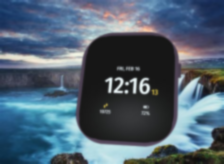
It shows 12h16
